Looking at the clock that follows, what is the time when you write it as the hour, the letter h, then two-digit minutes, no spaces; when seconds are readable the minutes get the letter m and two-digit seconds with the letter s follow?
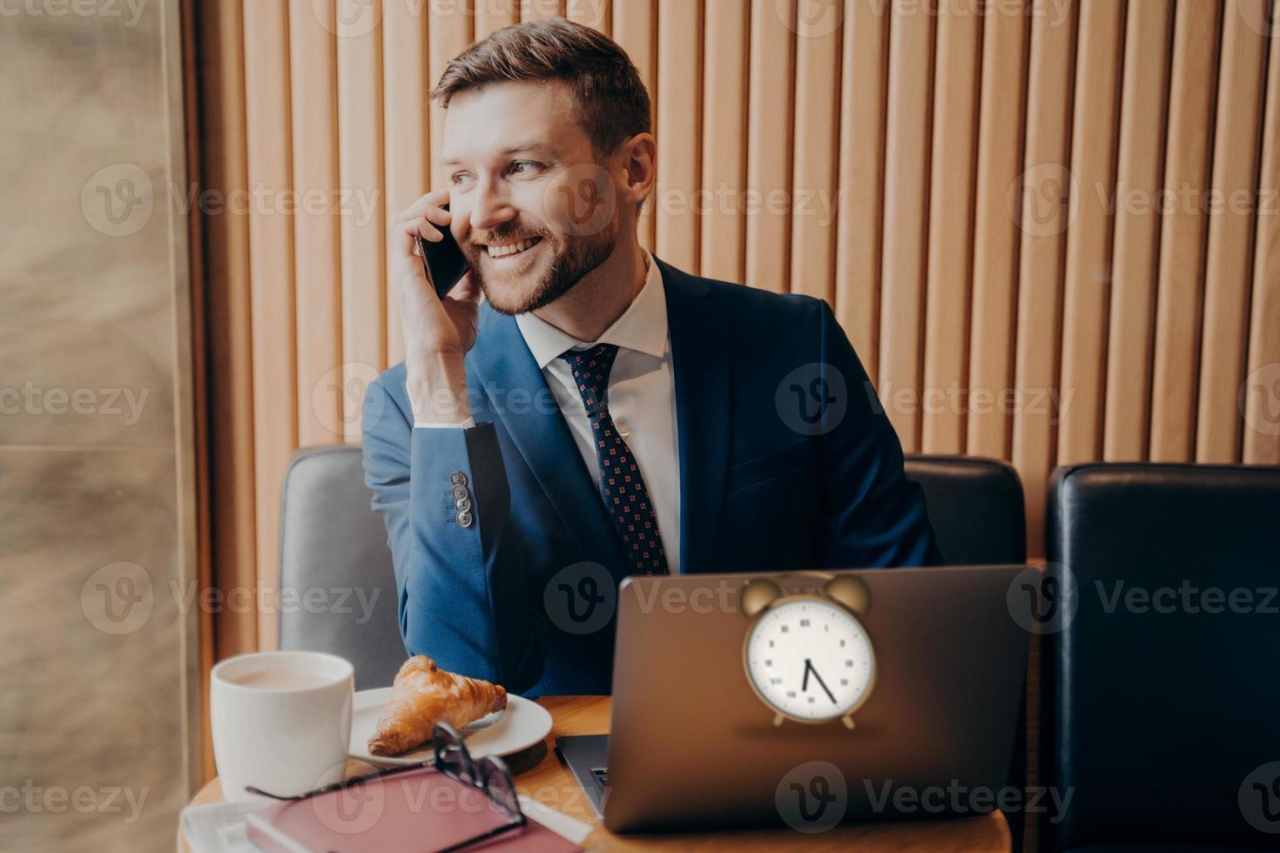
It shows 6h25
